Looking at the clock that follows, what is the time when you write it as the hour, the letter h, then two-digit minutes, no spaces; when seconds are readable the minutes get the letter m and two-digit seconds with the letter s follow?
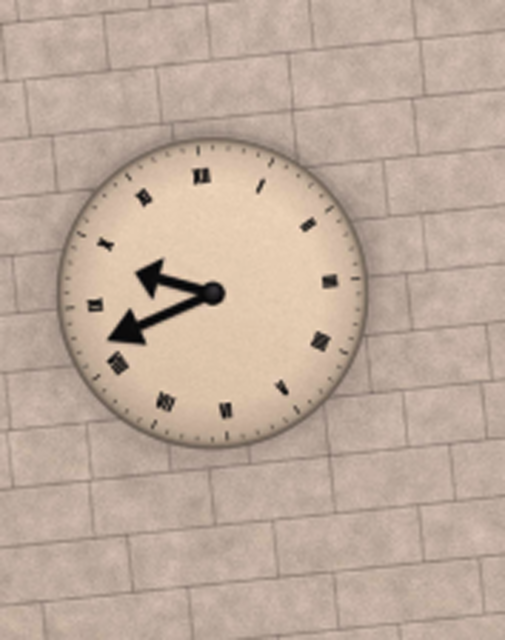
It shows 9h42
